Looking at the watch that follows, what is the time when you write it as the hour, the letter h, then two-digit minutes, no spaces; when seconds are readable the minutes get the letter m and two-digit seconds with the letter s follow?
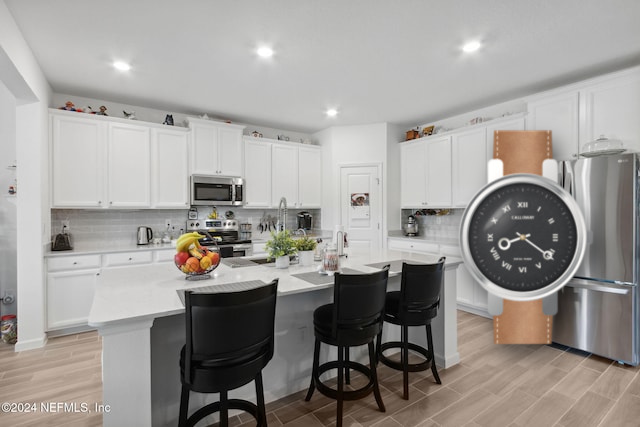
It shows 8h21
